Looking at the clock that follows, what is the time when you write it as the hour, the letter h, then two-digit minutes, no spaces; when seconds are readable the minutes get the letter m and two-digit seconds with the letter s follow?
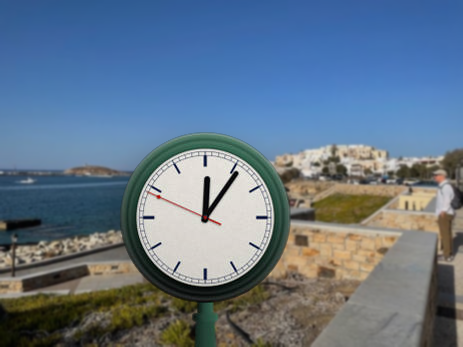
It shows 12h05m49s
